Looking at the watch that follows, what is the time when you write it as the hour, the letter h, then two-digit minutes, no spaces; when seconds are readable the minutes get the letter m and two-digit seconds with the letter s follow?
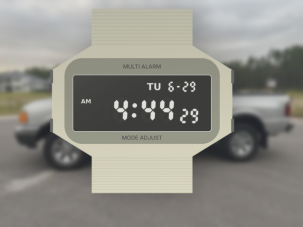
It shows 4h44m29s
